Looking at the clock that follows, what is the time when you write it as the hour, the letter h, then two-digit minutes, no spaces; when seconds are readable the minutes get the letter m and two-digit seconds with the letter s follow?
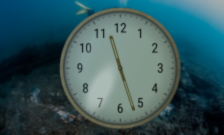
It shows 11h27
